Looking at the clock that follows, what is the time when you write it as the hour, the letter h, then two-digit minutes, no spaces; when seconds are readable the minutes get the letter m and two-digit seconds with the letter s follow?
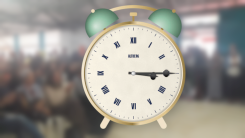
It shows 3h15
